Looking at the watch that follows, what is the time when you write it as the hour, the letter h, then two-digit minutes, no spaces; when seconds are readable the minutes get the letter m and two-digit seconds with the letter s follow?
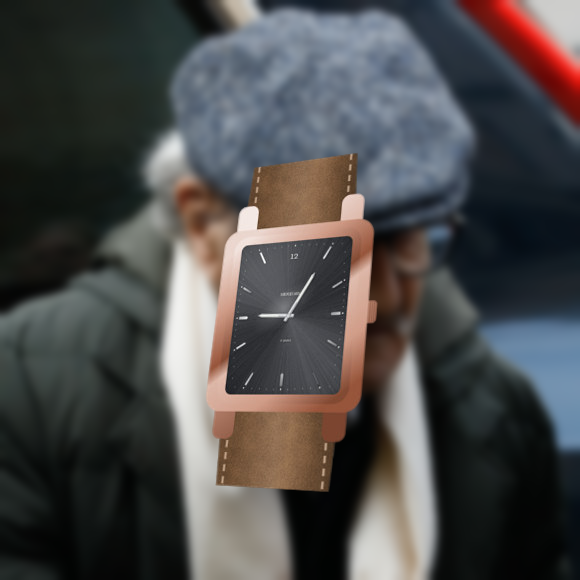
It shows 9h05
